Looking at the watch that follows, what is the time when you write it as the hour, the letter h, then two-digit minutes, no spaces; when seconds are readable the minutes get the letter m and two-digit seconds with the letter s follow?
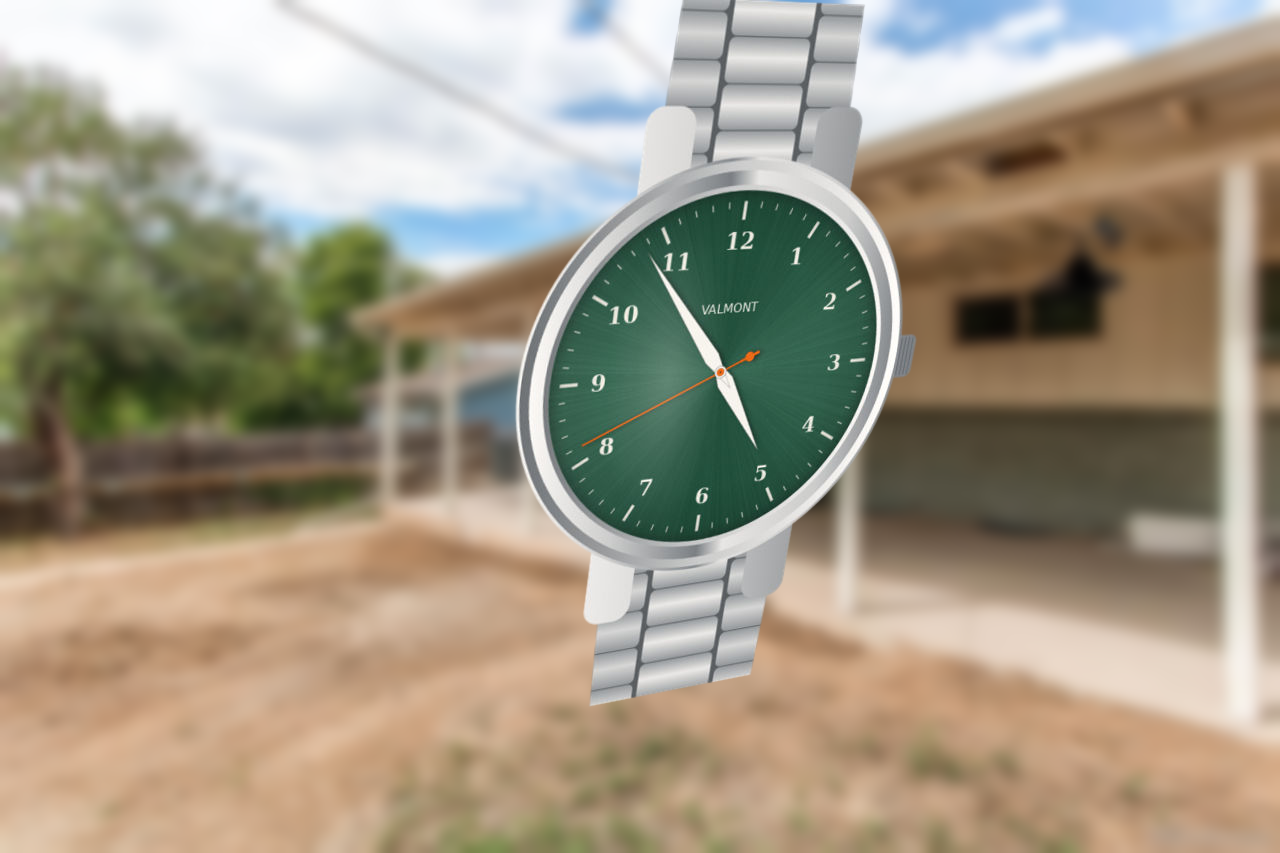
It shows 4h53m41s
